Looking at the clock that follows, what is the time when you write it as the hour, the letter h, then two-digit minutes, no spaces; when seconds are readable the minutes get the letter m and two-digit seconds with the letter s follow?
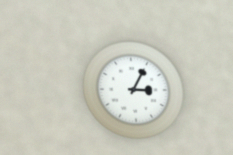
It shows 3h05
